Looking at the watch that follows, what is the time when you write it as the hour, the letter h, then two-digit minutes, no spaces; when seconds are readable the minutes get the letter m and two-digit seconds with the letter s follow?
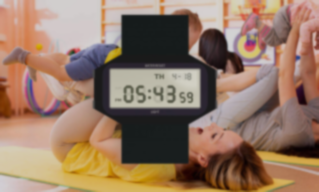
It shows 5h43m59s
